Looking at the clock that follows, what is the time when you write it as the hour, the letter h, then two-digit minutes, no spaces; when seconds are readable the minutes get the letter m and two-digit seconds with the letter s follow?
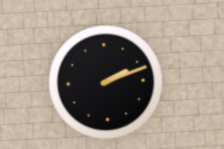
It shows 2h12
